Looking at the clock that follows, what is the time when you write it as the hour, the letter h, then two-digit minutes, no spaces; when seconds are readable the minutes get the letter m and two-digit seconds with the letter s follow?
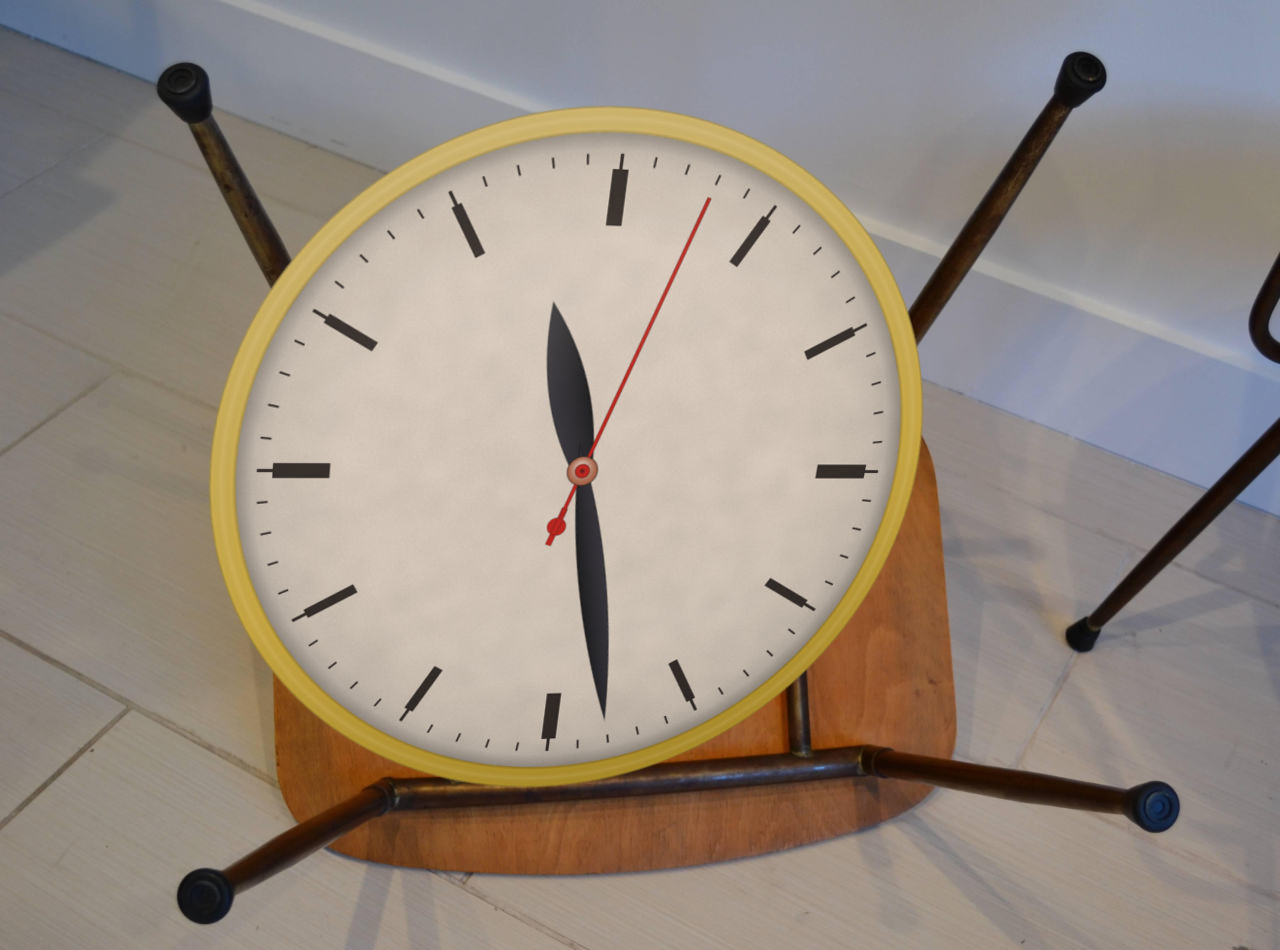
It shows 11h28m03s
